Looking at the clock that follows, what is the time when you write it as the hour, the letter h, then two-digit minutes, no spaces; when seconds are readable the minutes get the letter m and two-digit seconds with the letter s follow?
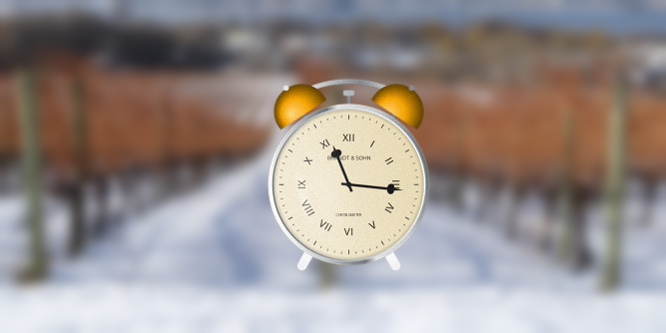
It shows 11h16
